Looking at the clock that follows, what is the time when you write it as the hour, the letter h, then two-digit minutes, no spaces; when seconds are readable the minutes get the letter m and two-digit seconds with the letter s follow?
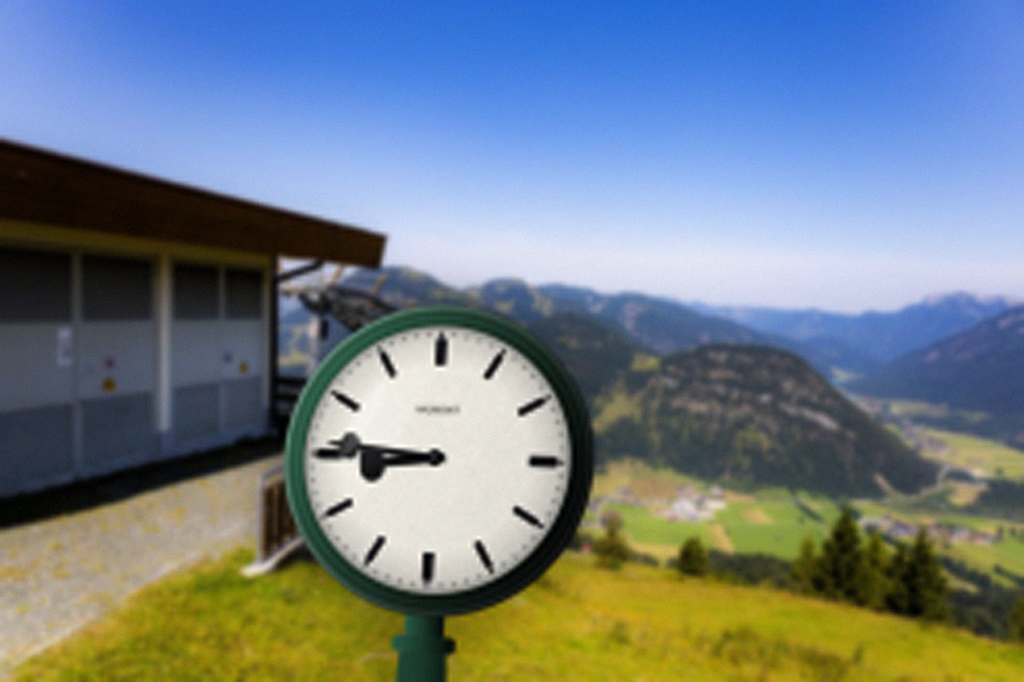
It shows 8h46
